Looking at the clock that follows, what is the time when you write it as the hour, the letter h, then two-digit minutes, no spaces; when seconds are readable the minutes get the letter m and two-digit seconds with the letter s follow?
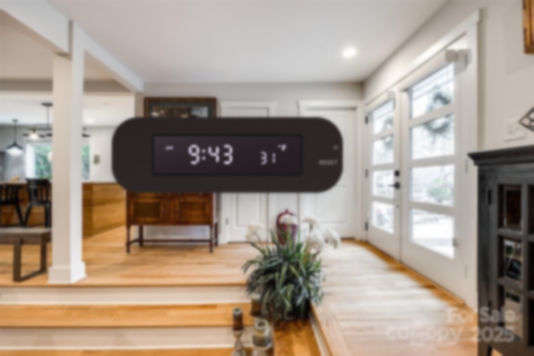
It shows 9h43
